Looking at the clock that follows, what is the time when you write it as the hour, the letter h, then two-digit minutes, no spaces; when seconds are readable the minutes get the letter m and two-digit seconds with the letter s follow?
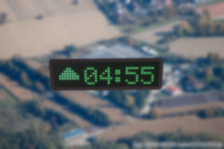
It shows 4h55
